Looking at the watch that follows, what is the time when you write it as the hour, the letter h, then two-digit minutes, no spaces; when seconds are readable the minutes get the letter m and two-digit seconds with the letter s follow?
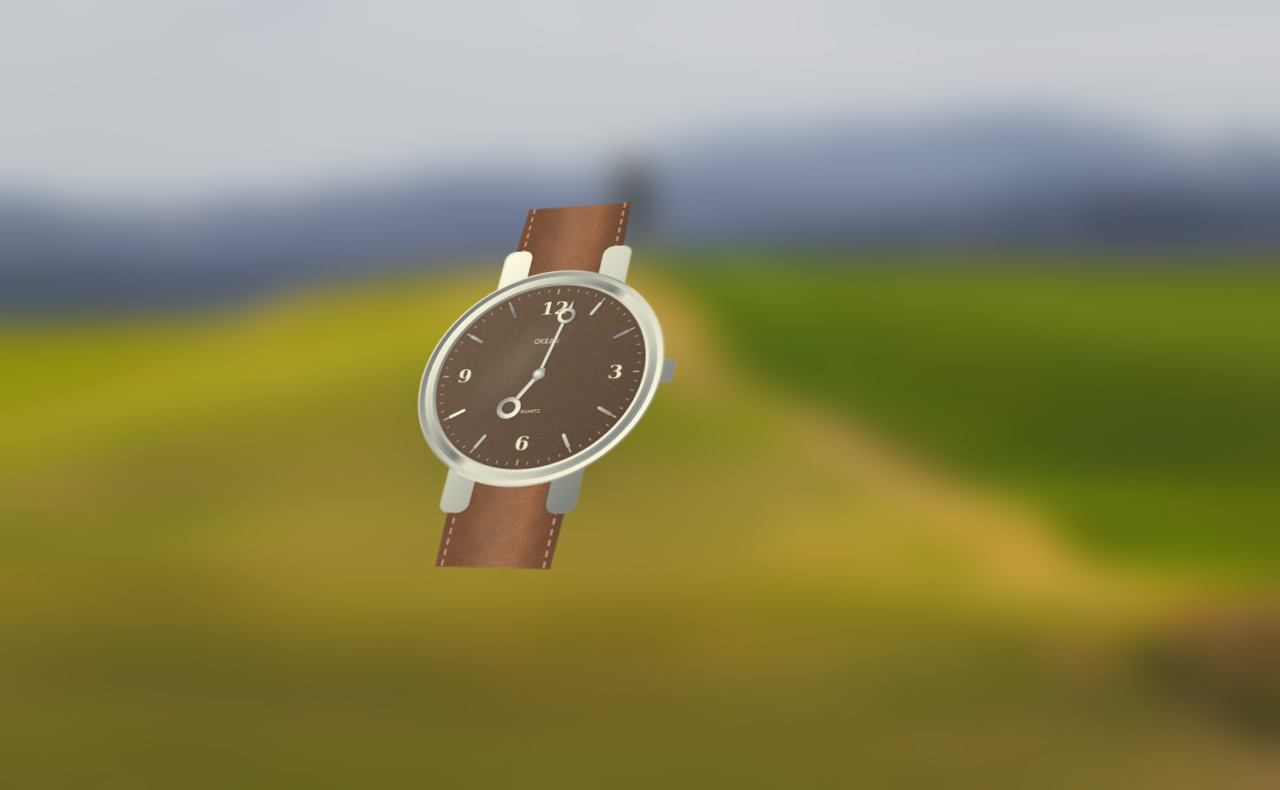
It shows 7h02
